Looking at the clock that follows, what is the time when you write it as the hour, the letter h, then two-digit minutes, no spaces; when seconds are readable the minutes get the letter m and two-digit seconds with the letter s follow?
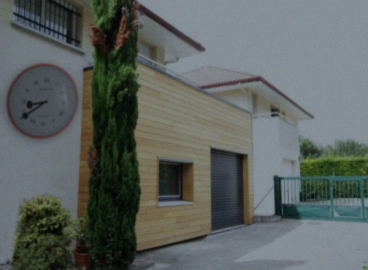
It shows 8h39
